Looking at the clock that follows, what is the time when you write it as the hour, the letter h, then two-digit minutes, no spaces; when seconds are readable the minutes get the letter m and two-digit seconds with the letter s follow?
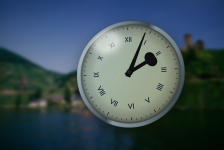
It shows 2h04
